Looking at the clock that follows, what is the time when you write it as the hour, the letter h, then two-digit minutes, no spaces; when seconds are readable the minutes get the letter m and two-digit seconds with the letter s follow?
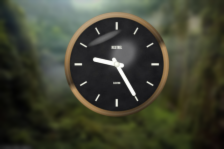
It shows 9h25
